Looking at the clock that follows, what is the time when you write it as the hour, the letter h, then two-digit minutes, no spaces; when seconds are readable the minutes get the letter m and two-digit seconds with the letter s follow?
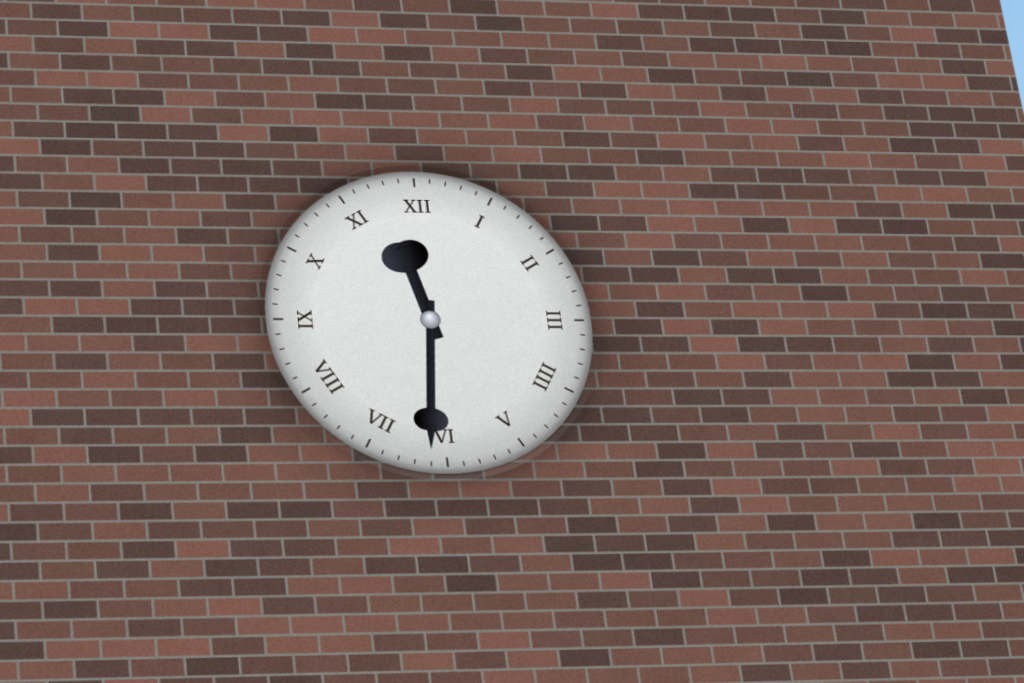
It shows 11h31
